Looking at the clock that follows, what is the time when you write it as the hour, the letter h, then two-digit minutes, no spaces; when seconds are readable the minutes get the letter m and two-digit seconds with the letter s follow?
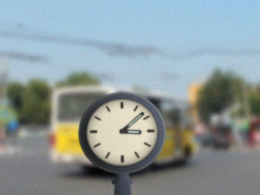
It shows 3h08
